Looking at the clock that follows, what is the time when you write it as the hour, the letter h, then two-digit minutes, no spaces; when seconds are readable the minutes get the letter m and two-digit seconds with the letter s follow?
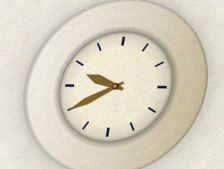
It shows 9h40
